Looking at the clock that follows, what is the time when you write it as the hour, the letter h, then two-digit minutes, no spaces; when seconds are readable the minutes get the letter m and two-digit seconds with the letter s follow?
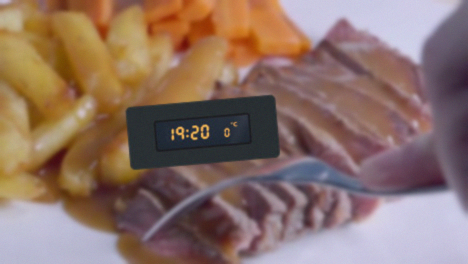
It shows 19h20
